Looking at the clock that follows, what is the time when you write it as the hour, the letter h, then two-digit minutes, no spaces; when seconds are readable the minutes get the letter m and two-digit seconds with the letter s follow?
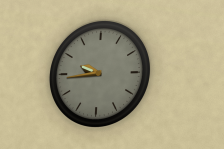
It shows 9h44
